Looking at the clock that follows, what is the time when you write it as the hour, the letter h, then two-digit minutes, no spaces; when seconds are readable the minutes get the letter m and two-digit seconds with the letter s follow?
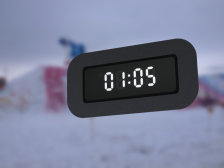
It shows 1h05
